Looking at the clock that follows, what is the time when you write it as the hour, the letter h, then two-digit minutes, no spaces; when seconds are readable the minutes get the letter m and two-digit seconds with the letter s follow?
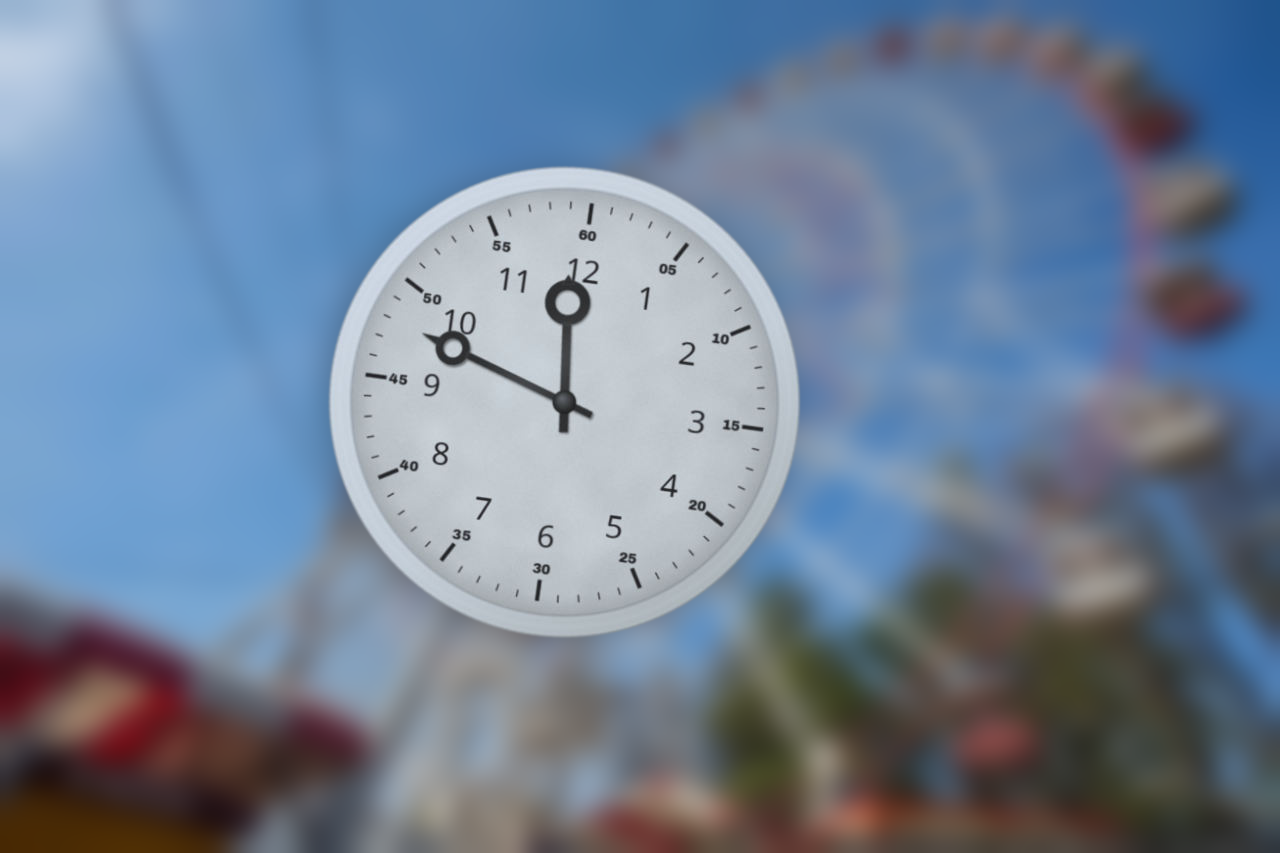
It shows 11h48
